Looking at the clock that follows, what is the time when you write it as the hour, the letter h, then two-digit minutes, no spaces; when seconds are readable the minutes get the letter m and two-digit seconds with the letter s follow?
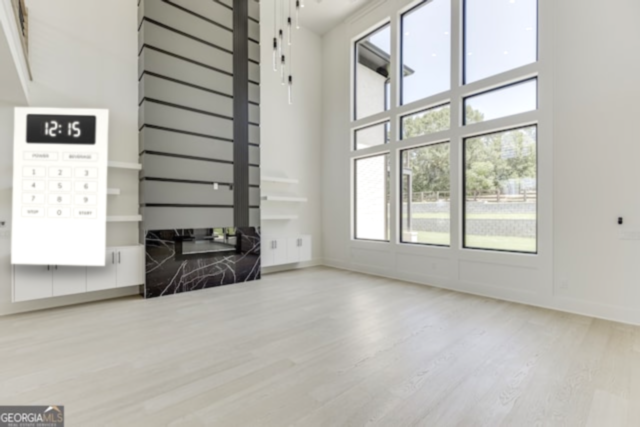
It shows 12h15
